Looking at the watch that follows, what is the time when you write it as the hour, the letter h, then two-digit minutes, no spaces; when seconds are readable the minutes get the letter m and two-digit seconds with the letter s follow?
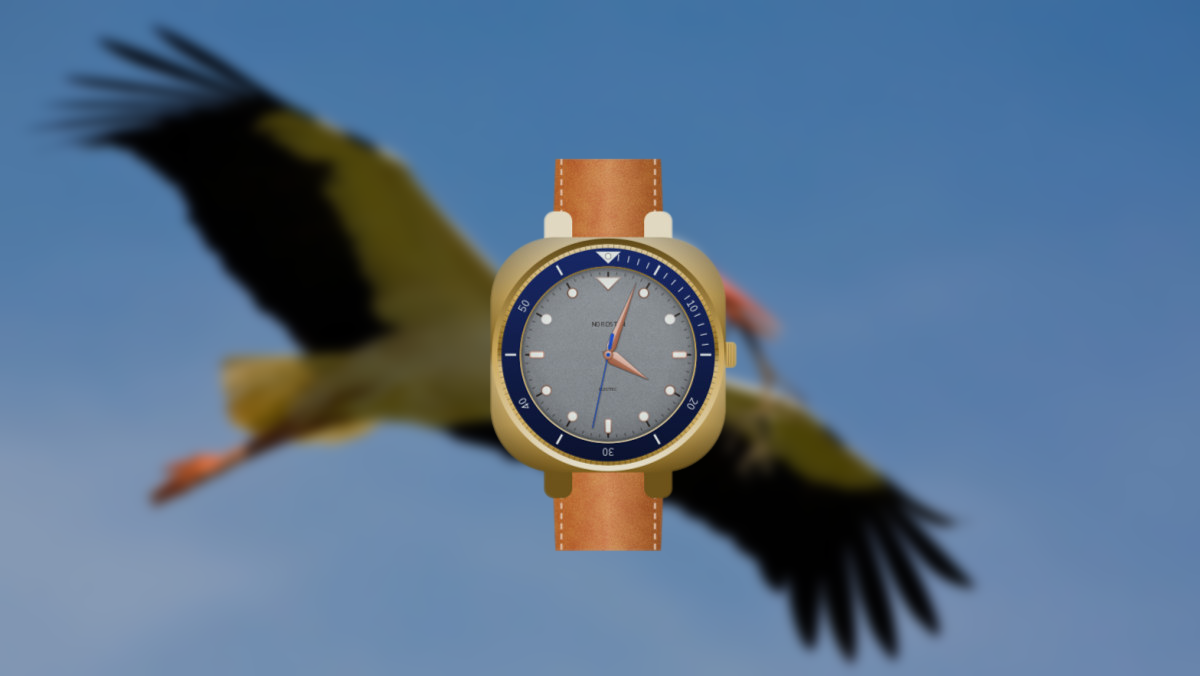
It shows 4h03m32s
